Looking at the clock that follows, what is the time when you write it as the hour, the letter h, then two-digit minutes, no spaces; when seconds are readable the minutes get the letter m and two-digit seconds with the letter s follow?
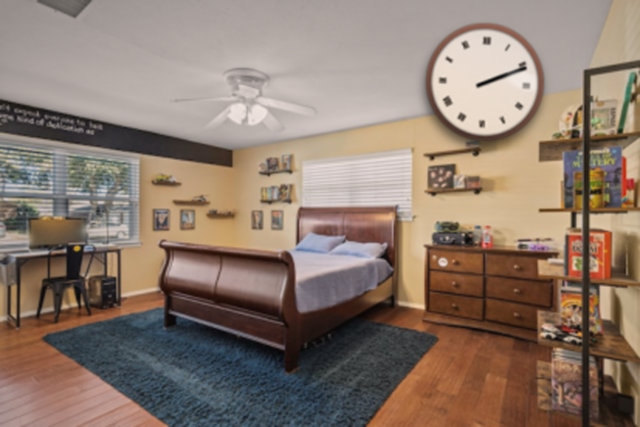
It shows 2h11
